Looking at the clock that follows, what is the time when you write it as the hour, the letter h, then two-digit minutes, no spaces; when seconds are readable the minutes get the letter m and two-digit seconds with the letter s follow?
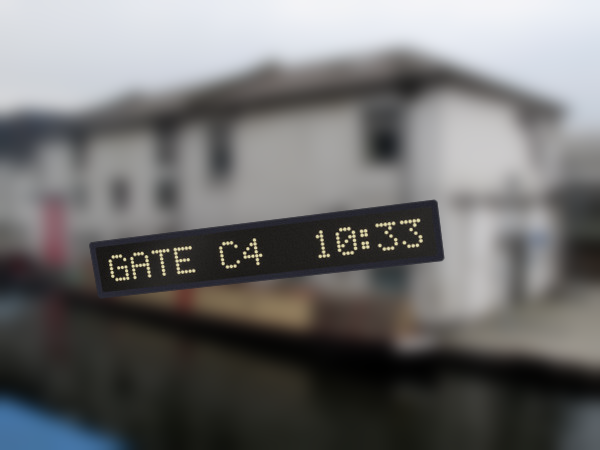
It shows 10h33
